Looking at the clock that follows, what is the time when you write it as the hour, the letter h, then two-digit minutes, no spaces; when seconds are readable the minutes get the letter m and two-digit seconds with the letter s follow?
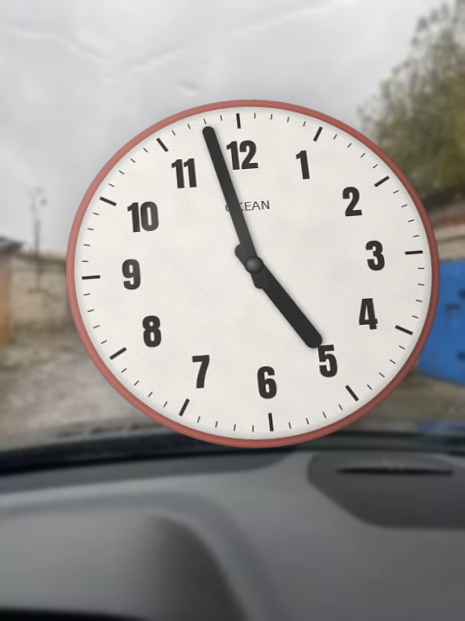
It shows 4h58
